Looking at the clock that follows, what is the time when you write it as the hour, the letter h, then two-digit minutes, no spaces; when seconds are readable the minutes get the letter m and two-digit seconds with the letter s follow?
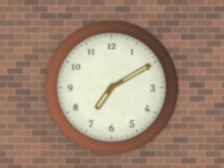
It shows 7h10
